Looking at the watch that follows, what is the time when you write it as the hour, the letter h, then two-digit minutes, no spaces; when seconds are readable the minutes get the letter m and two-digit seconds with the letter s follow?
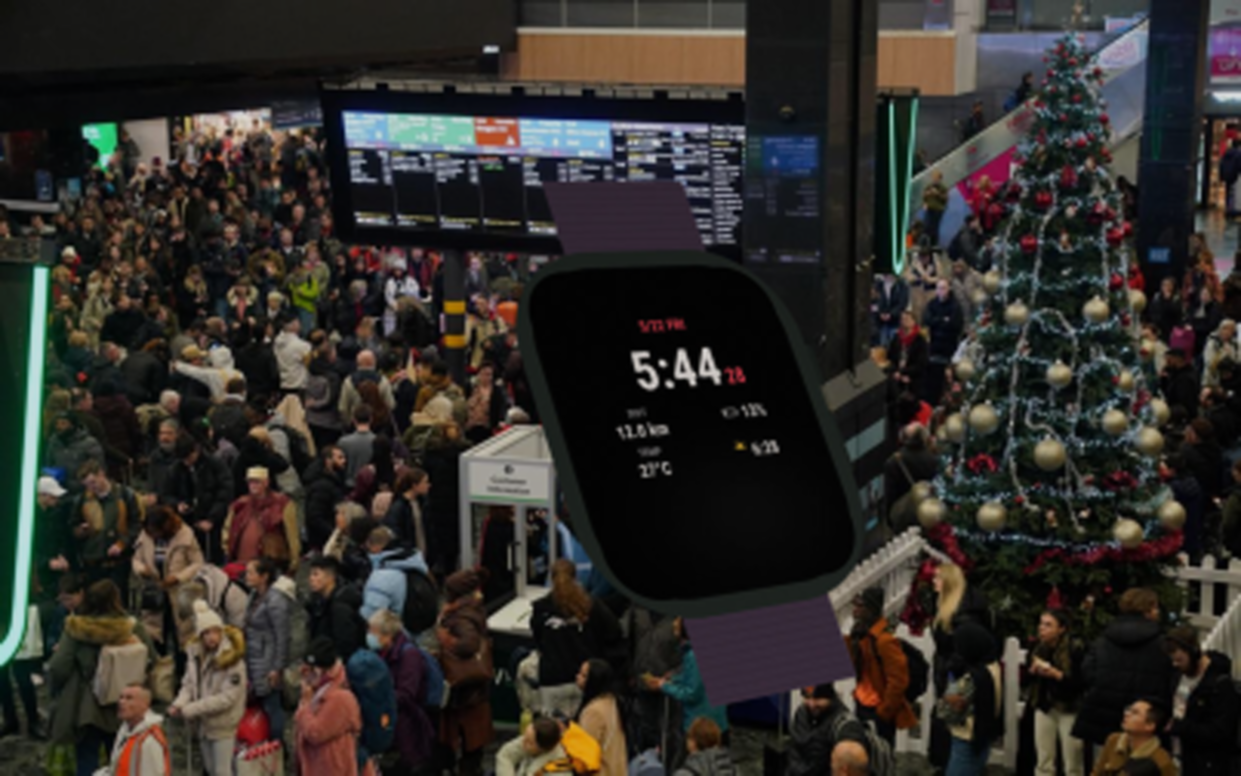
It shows 5h44
